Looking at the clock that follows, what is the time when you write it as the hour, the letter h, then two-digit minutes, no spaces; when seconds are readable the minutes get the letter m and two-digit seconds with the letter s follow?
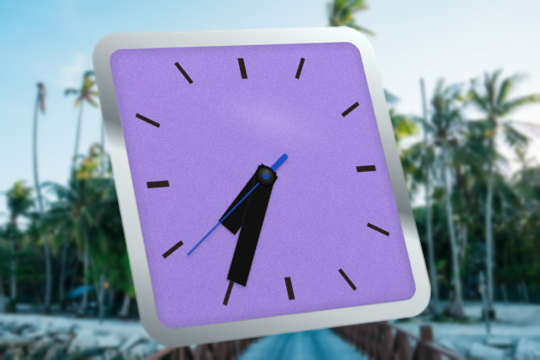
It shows 7h34m39s
